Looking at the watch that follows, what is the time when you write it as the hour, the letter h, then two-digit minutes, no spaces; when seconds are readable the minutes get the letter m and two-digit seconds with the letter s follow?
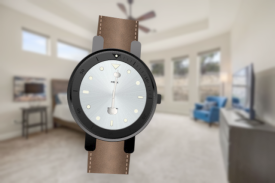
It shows 6h01
